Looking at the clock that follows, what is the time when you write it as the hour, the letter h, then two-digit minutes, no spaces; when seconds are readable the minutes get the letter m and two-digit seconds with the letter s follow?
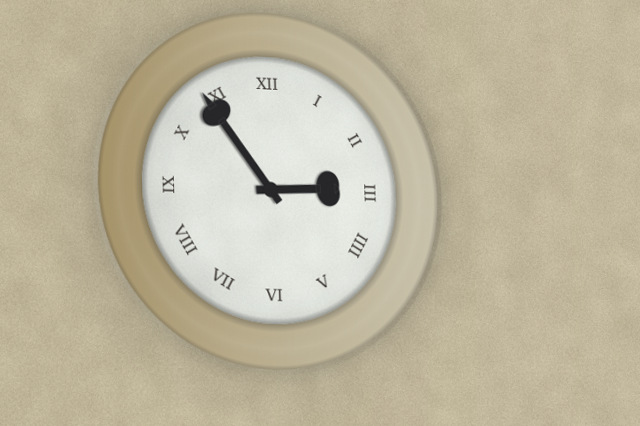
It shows 2h54
